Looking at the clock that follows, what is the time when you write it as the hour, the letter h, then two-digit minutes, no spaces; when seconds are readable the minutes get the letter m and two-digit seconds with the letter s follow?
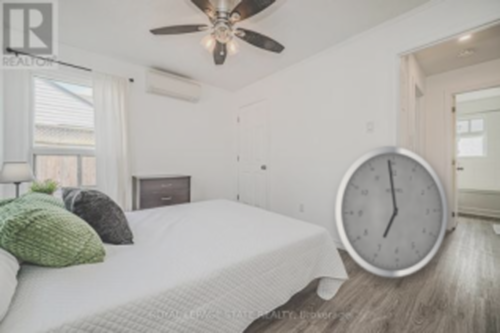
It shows 6h59
